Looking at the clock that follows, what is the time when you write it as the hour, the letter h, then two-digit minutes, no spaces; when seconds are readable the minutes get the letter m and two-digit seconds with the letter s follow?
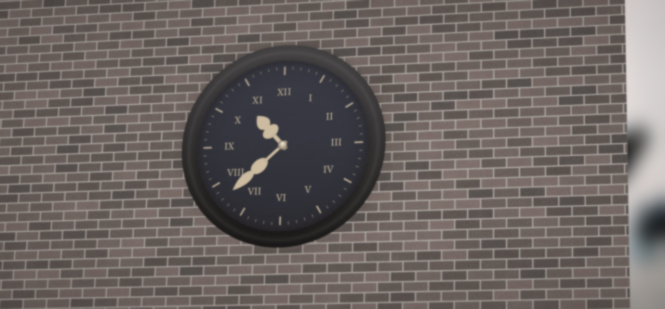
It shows 10h38
